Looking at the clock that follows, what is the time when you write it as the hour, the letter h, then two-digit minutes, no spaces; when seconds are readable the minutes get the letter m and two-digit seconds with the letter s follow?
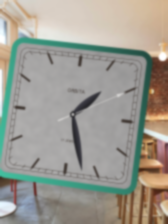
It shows 1h27m10s
